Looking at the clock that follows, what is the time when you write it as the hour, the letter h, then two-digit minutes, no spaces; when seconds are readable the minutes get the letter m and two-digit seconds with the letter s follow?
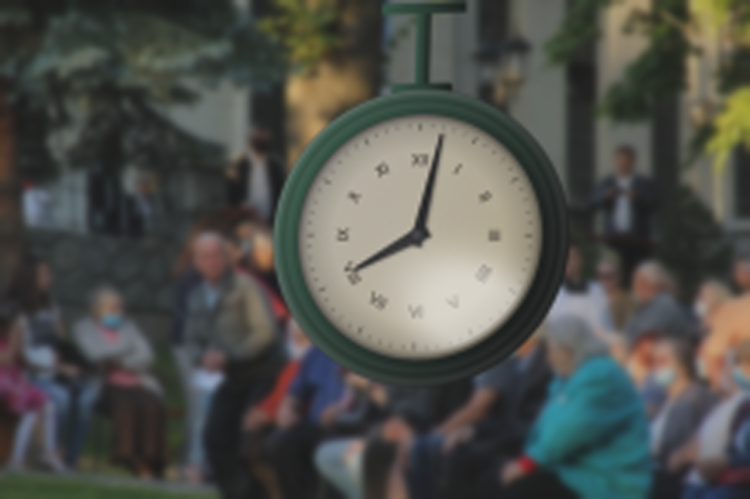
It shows 8h02
